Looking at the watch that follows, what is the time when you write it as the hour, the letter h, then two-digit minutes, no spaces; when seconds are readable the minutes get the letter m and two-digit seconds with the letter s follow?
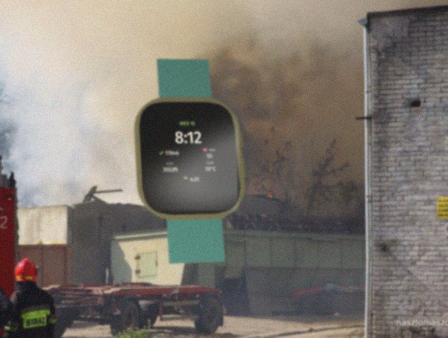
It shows 8h12
